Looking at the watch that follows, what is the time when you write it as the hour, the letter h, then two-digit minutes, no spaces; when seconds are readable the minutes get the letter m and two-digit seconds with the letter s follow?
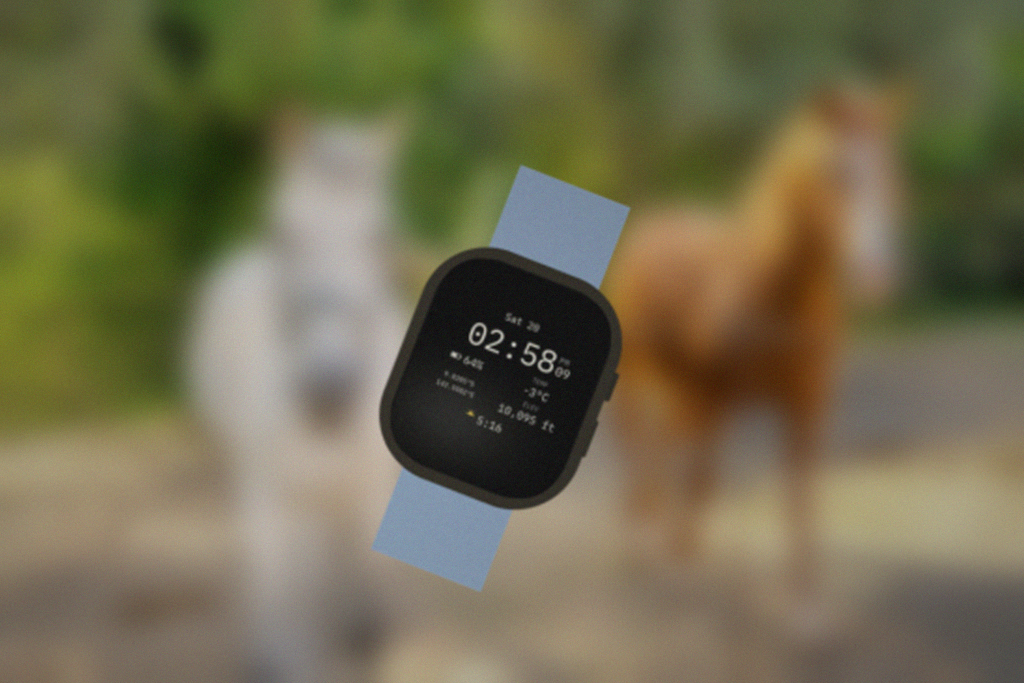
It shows 2h58
